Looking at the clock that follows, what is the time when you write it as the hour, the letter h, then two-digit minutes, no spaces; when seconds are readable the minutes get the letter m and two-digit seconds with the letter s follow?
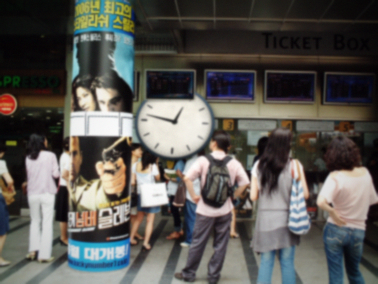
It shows 12h47
